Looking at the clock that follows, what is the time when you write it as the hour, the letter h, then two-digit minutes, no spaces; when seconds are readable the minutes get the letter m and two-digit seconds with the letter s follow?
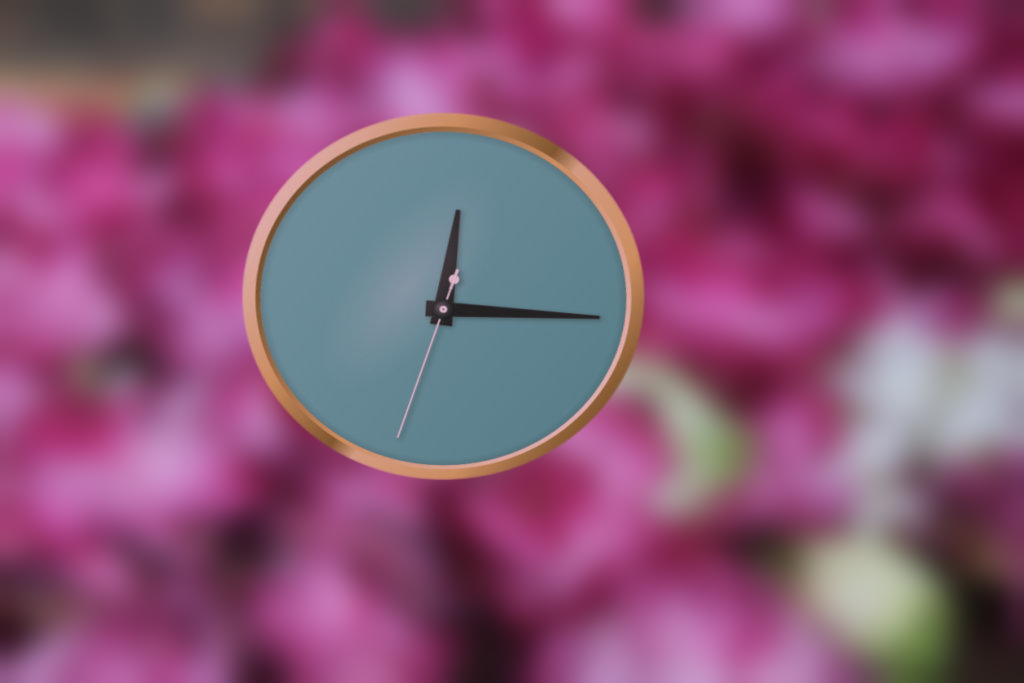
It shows 12h15m33s
